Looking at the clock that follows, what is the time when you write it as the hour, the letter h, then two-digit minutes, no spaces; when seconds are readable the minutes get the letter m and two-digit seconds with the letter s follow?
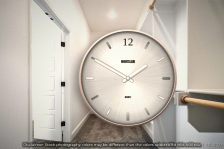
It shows 1h50
